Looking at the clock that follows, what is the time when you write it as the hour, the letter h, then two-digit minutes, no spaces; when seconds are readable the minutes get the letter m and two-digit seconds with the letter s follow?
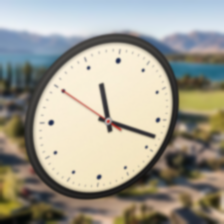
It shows 11h17m50s
